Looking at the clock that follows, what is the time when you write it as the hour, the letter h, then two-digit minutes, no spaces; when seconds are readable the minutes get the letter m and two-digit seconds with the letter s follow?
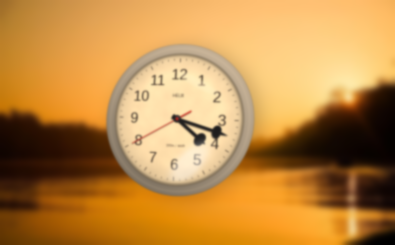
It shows 4h17m40s
